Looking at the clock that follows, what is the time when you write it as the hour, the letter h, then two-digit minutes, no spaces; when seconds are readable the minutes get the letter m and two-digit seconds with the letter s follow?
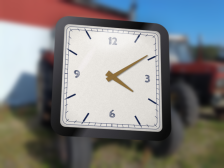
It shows 4h09
